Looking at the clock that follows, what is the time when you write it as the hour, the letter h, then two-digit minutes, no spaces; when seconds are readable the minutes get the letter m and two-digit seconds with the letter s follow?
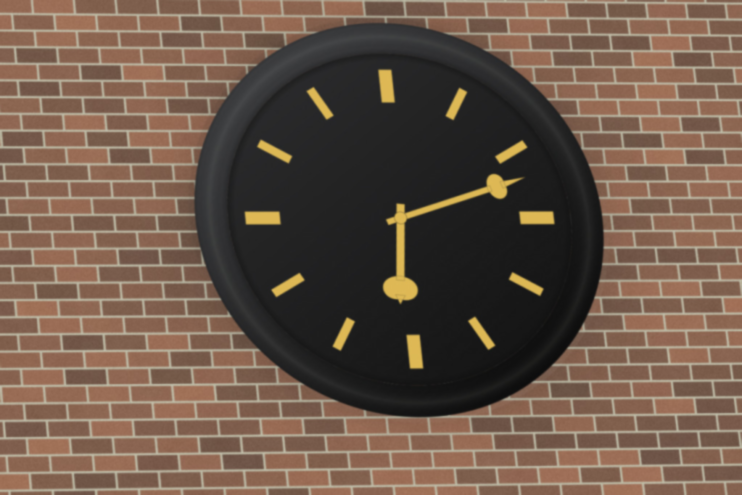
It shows 6h12
